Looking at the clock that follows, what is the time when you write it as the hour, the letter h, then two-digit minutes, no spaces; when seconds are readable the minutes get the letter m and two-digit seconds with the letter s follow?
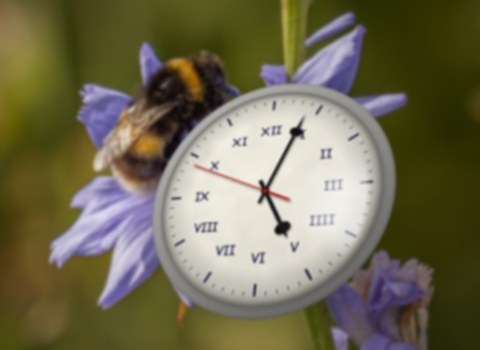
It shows 5h03m49s
